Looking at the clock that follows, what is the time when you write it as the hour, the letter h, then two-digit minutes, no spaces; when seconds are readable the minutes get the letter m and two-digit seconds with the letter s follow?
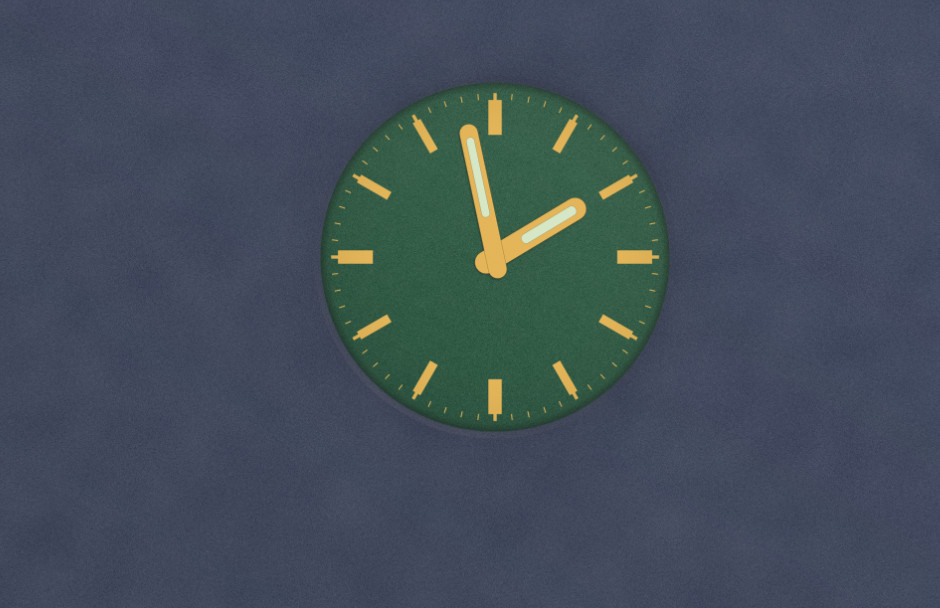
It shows 1h58
